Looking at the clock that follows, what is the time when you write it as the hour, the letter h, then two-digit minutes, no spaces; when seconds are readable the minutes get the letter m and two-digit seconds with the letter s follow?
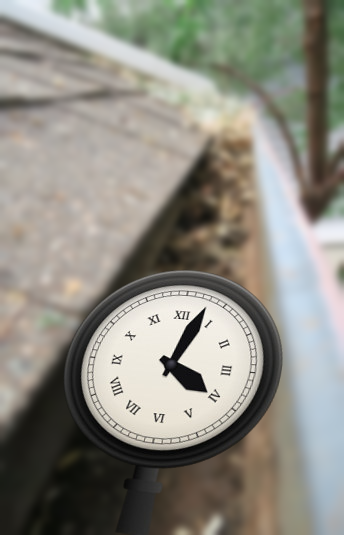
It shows 4h03
